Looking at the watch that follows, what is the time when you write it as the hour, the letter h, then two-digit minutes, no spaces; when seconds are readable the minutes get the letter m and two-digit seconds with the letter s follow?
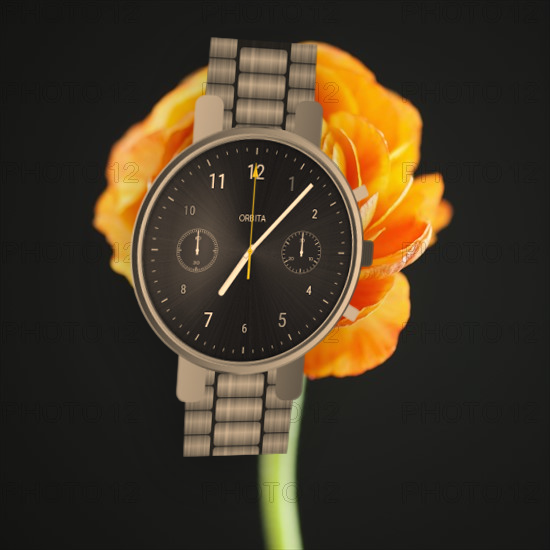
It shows 7h07
